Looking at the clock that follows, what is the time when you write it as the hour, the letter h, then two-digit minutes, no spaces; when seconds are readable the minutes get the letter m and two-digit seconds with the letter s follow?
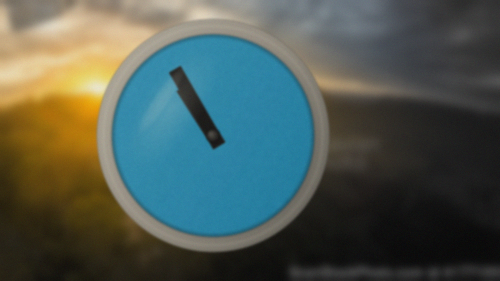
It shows 10h55
